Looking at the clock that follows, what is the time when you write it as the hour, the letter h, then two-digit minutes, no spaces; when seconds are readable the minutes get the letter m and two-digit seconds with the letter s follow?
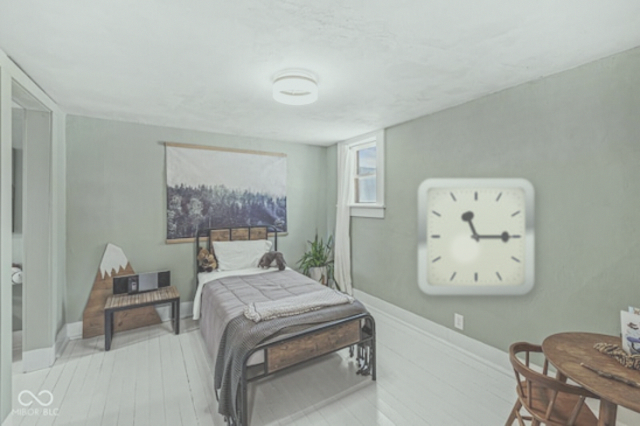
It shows 11h15
